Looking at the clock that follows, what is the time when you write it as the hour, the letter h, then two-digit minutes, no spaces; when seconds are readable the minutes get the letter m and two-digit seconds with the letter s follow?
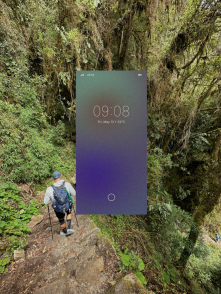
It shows 9h08
